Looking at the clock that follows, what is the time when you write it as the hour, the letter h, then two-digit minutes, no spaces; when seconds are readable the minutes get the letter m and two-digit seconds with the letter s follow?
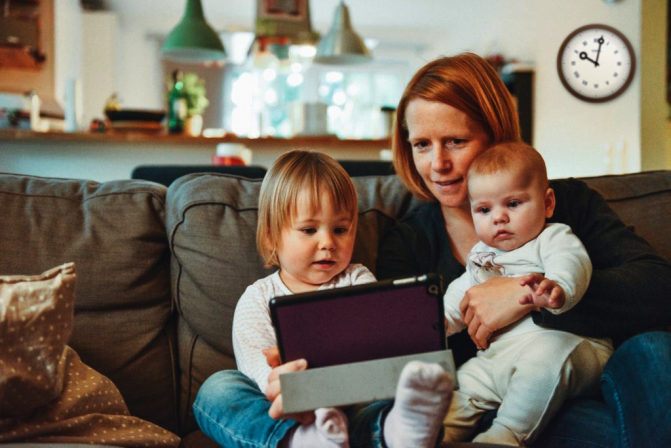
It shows 10h02
